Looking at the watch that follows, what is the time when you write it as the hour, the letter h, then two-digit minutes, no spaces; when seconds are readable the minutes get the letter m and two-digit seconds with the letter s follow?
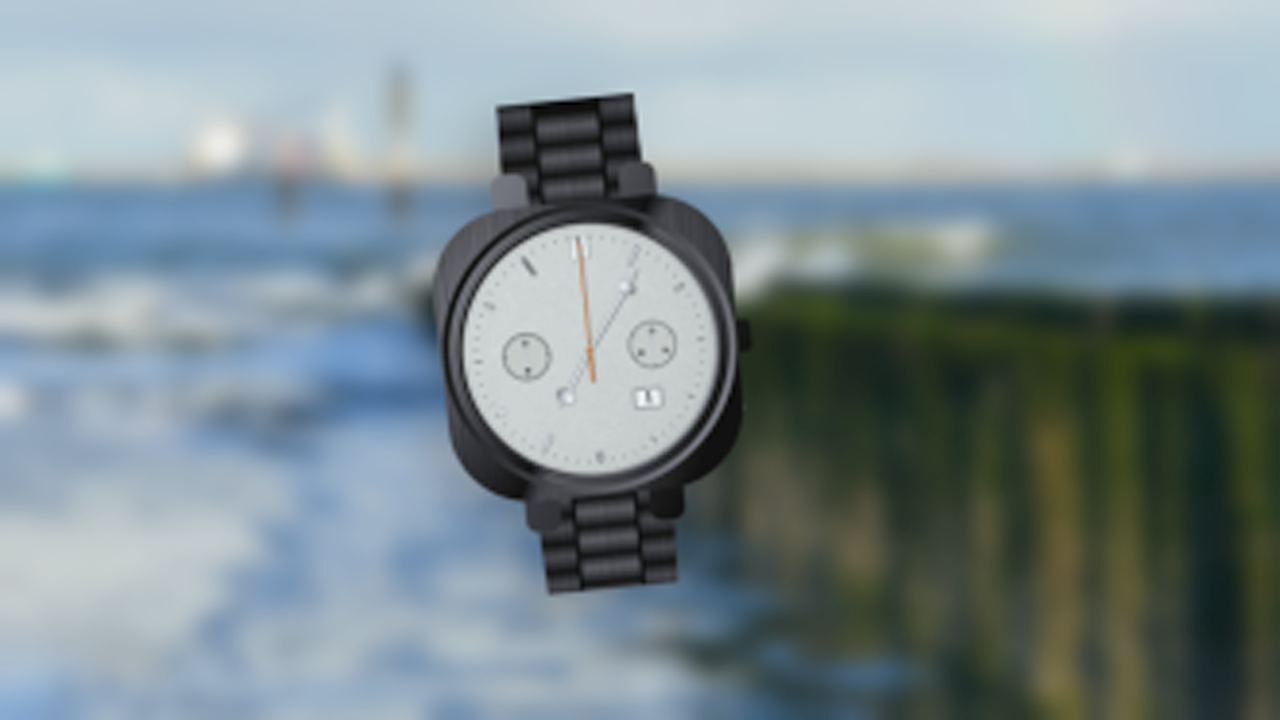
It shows 7h06
